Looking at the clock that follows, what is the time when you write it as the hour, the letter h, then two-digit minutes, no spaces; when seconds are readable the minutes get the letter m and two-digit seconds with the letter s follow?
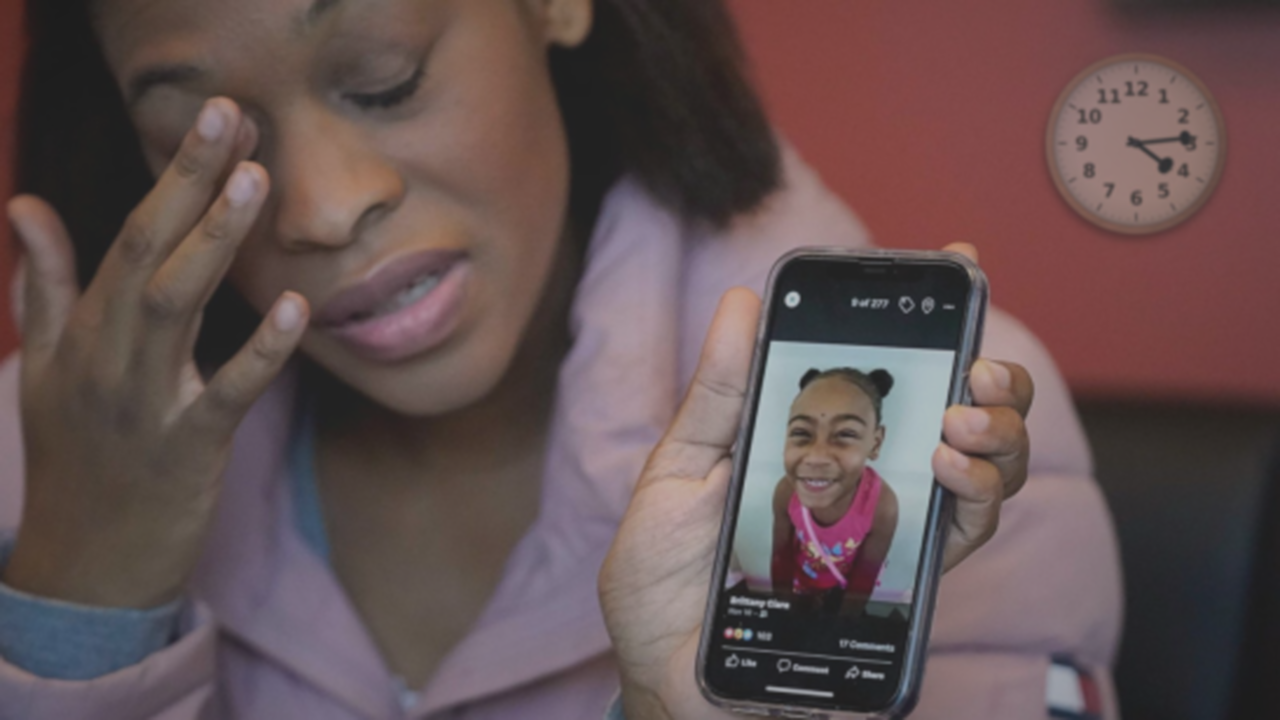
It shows 4h14
